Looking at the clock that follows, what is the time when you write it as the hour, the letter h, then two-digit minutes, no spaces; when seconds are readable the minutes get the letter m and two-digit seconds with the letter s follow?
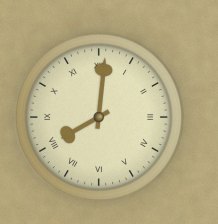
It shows 8h01
